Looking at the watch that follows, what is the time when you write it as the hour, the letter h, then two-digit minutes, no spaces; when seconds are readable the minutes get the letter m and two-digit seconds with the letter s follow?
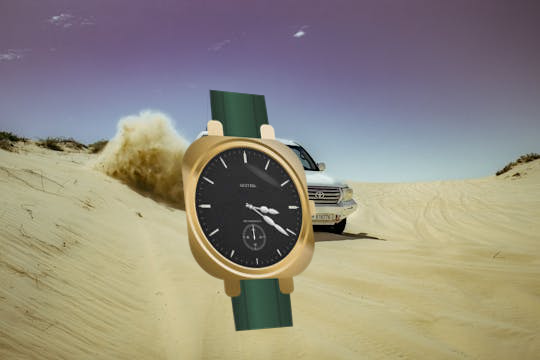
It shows 3h21
